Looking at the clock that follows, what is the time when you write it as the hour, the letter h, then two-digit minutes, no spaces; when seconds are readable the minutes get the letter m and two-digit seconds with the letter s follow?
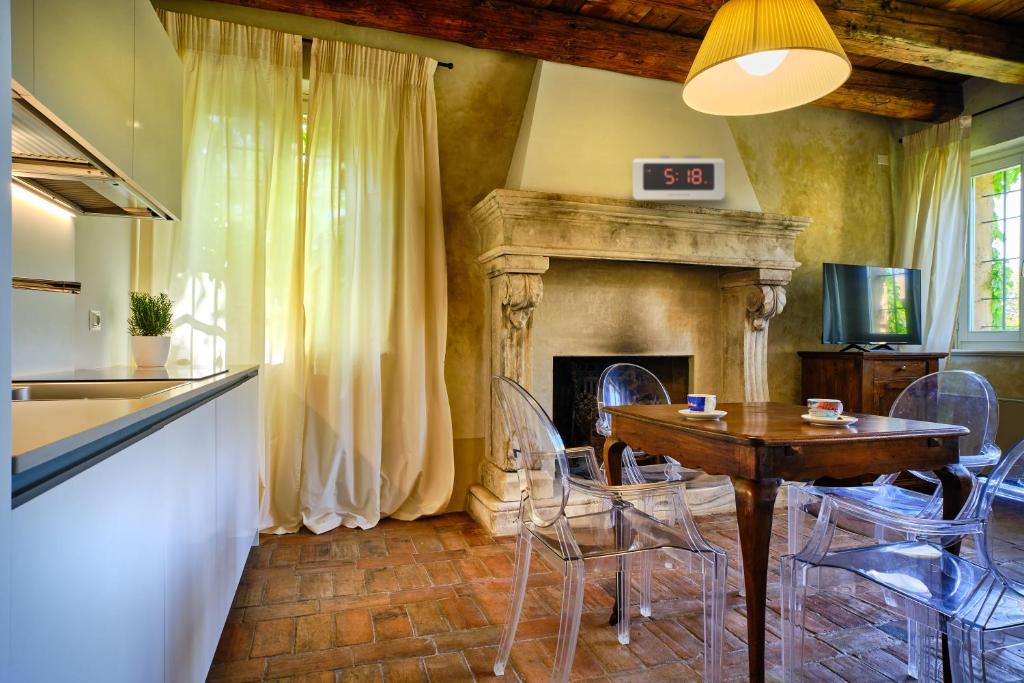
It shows 5h18
